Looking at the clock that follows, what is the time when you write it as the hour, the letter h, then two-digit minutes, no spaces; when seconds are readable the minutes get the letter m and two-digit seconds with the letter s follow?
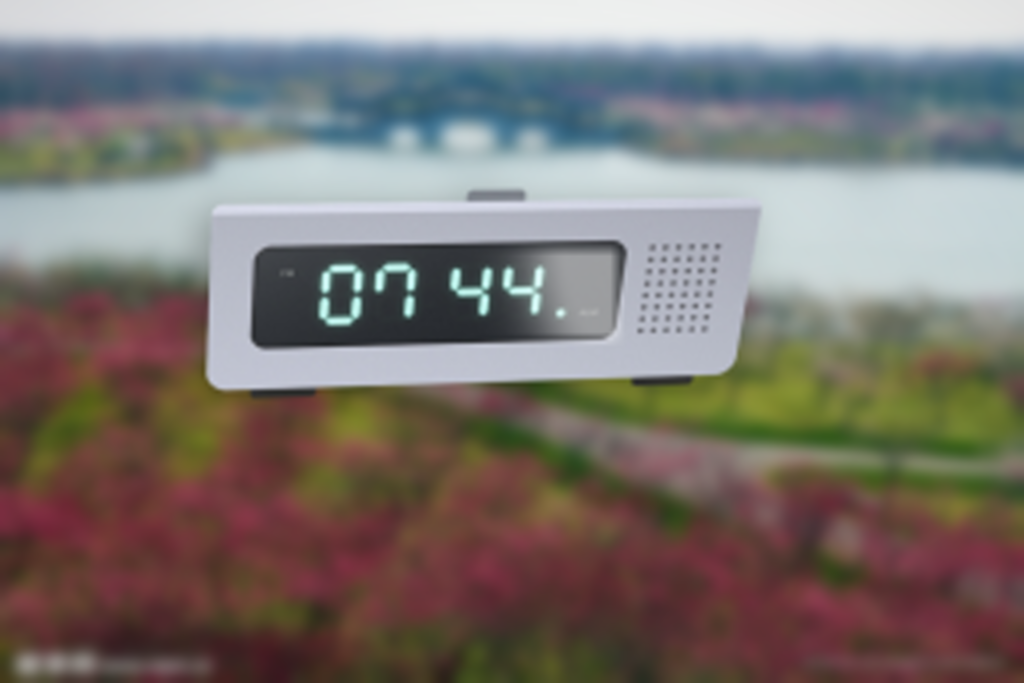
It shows 7h44
